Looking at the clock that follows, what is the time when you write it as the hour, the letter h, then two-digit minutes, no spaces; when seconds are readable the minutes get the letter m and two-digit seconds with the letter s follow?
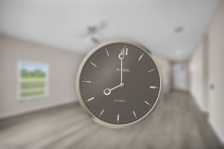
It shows 7h59
